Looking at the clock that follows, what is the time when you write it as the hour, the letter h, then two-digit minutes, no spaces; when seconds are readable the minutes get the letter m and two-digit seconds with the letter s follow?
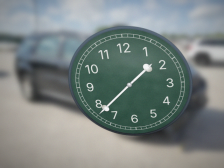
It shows 1h38
